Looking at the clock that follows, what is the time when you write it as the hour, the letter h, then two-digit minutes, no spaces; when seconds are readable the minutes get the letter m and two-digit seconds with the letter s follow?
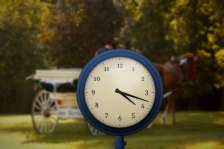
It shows 4h18
